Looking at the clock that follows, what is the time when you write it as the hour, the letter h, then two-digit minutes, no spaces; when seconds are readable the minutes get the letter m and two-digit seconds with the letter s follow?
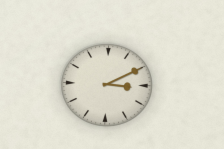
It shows 3h10
